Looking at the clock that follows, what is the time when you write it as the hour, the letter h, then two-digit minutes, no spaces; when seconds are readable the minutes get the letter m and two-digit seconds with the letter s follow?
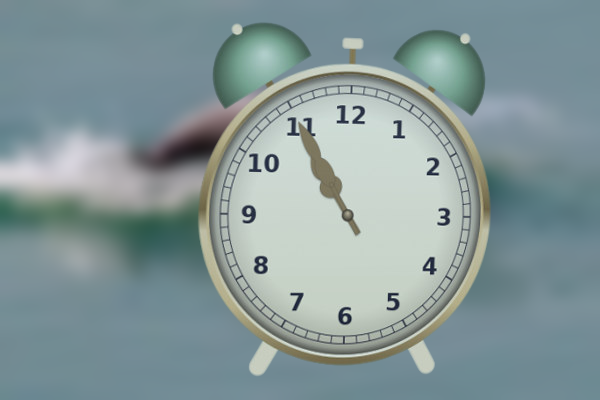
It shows 10h55
